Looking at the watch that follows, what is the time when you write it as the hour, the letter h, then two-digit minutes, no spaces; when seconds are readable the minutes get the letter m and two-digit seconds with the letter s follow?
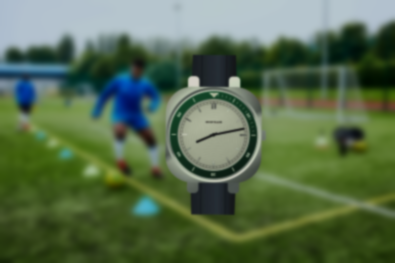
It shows 8h13
